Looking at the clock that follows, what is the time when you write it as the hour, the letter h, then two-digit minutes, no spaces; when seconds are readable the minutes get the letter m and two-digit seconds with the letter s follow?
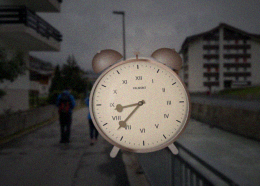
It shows 8h37
